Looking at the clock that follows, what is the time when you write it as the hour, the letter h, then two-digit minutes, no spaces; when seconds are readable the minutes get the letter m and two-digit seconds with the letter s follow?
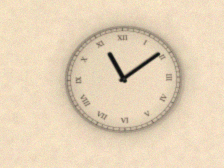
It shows 11h09
